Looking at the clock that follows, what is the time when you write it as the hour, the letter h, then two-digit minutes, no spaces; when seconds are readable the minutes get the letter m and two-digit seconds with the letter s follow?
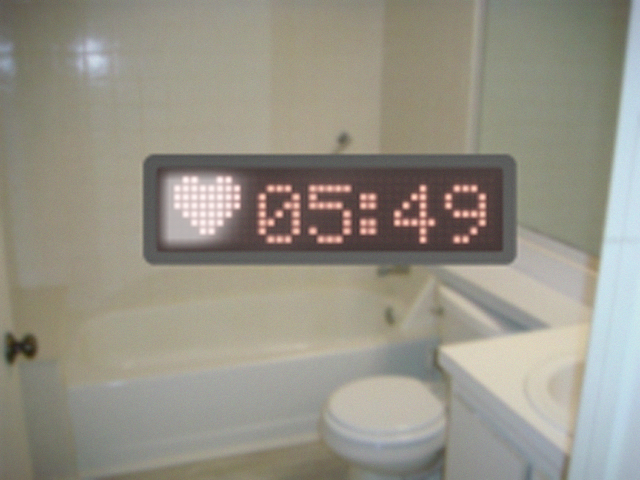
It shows 5h49
